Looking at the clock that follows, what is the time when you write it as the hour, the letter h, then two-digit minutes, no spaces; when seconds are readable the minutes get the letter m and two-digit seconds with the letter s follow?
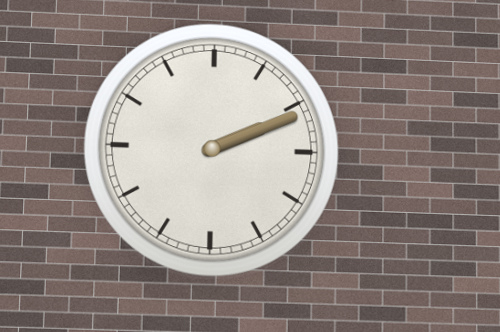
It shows 2h11
